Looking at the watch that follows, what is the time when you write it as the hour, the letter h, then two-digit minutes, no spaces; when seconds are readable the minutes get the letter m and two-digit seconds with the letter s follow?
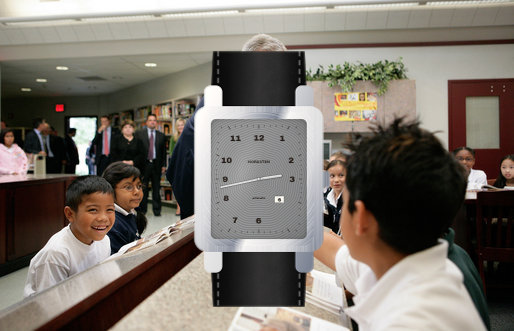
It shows 2h43
